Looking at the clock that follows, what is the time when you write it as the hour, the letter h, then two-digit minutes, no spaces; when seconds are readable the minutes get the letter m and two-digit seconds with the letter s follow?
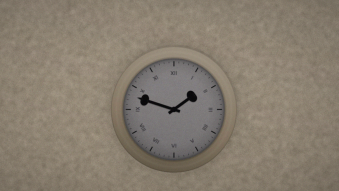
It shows 1h48
